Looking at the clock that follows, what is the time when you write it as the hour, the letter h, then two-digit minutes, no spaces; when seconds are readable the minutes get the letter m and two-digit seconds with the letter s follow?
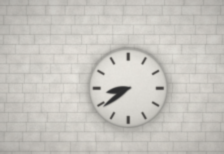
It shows 8h39
